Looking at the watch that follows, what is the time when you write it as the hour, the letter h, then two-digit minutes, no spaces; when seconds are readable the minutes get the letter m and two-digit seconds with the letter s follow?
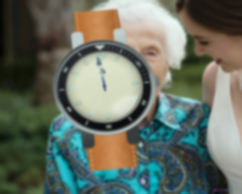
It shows 11h59
